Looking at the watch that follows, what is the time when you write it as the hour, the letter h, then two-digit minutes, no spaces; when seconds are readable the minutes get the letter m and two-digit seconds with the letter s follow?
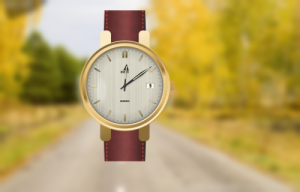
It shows 12h09
